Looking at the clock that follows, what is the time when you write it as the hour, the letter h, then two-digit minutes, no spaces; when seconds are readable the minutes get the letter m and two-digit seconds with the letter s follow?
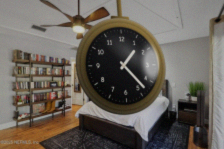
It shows 1h23
